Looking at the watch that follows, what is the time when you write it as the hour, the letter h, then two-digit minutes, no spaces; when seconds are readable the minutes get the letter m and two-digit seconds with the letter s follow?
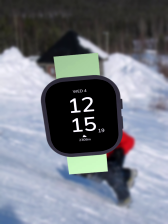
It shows 12h15
